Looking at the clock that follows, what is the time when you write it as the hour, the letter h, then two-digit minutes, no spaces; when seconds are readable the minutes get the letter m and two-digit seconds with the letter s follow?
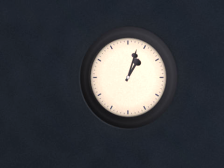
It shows 1h03
